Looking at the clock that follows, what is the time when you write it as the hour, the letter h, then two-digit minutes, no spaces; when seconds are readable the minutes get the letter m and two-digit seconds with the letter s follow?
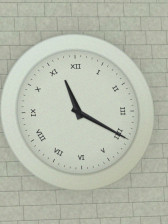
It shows 11h20
